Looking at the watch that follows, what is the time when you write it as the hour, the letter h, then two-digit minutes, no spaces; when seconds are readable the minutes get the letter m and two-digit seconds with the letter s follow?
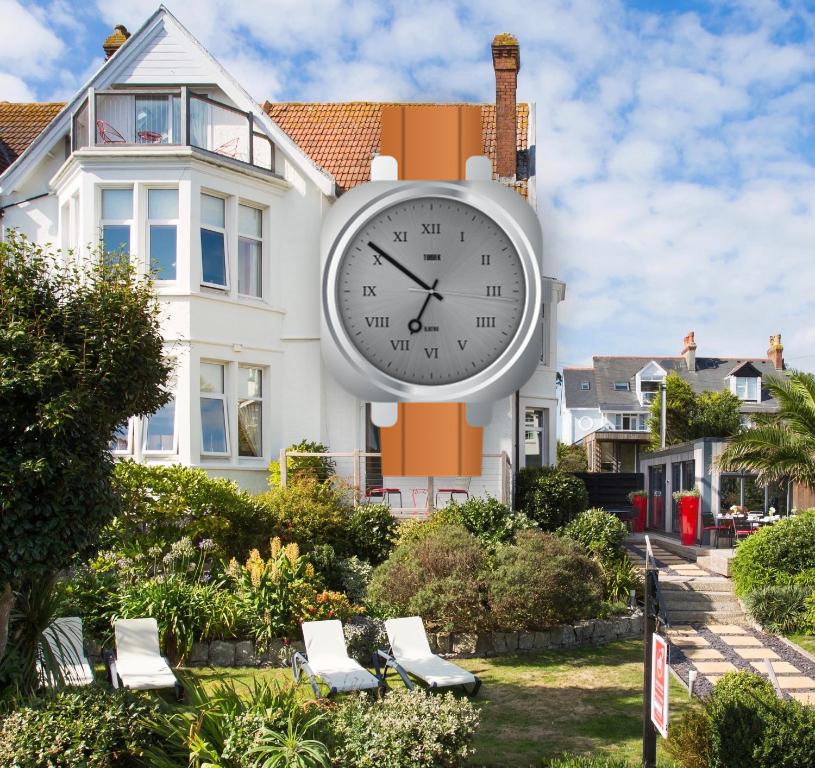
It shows 6h51m16s
